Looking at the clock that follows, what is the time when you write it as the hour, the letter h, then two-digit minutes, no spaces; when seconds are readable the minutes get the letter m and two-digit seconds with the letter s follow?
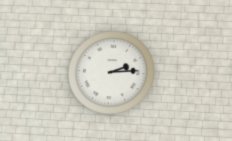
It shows 2h14
